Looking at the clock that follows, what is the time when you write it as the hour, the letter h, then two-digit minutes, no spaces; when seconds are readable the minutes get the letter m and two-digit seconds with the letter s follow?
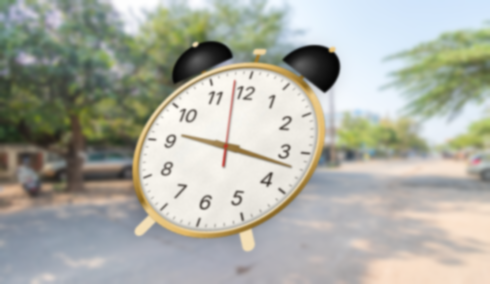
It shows 9h16m58s
